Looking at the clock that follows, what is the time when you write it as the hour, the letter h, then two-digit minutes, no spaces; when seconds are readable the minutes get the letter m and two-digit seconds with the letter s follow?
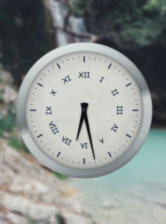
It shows 6h28
